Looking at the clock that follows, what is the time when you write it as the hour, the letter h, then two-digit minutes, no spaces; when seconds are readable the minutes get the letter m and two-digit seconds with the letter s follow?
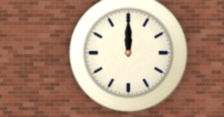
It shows 12h00
